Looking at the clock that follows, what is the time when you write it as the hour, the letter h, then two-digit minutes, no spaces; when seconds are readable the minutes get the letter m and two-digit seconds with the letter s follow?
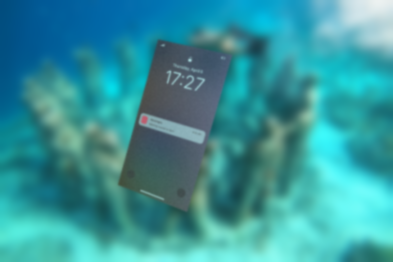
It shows 17h27
